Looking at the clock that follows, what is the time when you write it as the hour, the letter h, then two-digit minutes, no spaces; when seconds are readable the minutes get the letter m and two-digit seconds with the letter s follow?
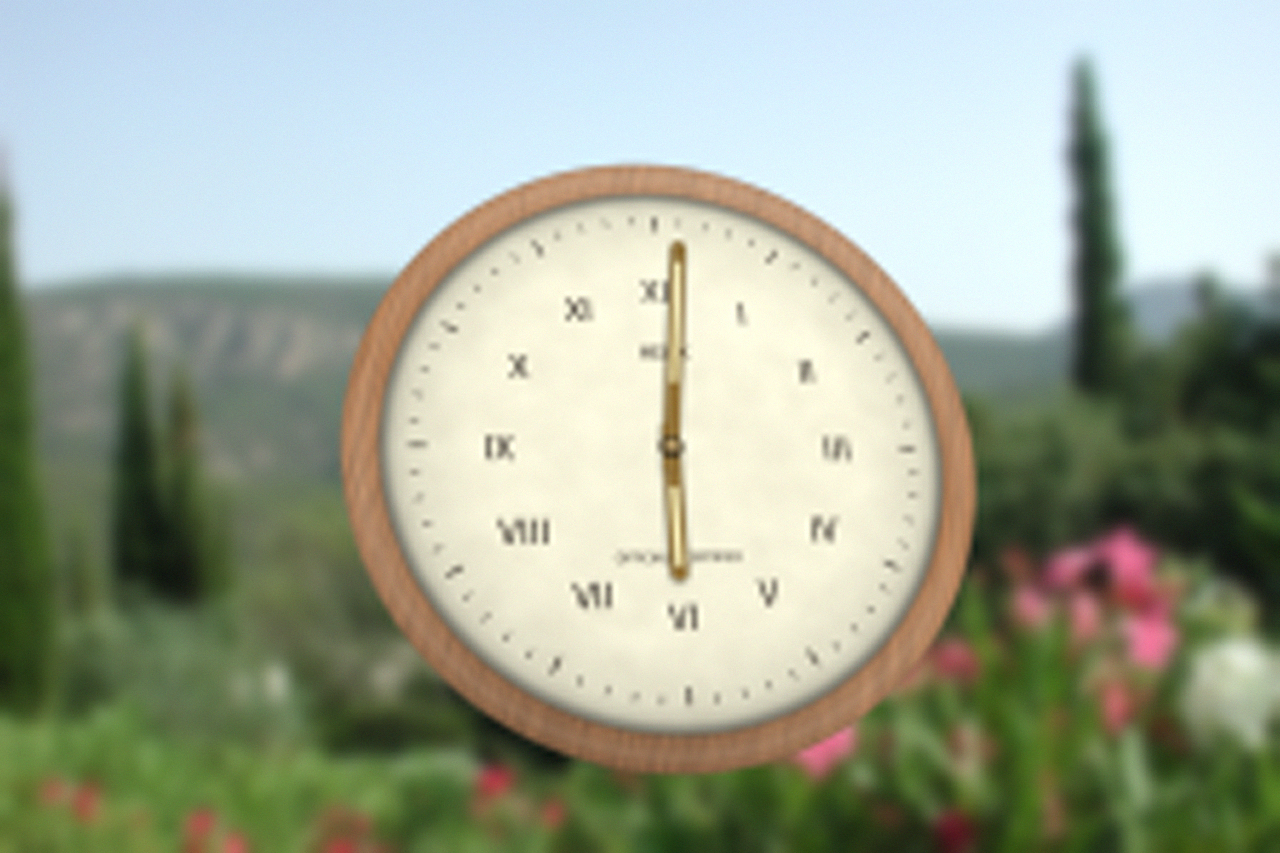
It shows 6h01
